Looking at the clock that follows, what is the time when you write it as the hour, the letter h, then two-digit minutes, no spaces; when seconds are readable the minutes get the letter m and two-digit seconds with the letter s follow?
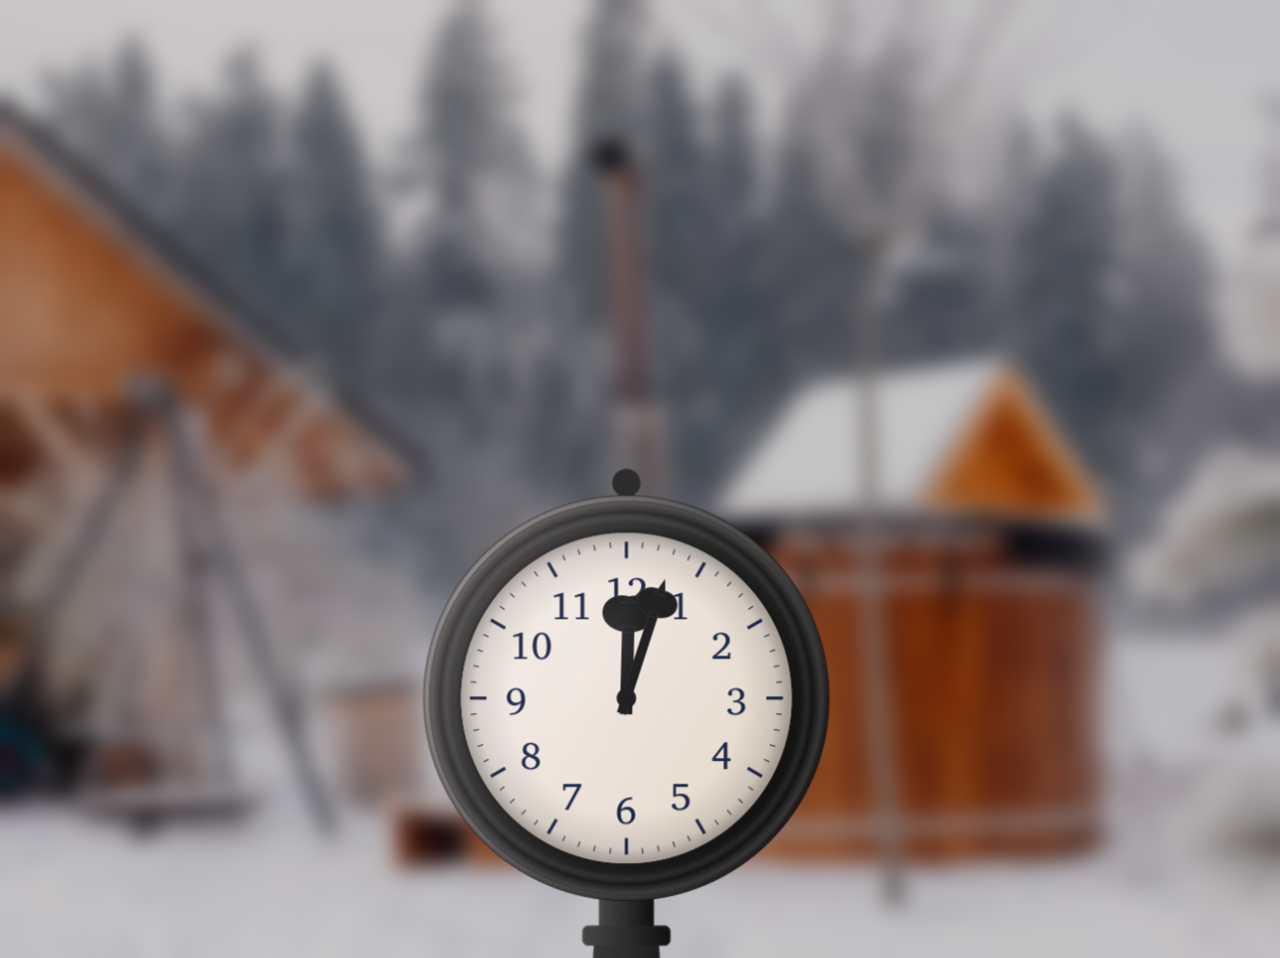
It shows 12h03
